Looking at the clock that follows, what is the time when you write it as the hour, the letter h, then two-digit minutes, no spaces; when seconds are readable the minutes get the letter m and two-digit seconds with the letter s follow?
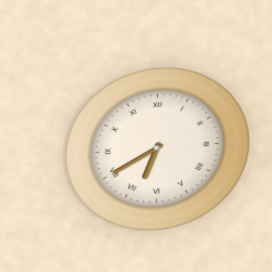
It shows 6h40
